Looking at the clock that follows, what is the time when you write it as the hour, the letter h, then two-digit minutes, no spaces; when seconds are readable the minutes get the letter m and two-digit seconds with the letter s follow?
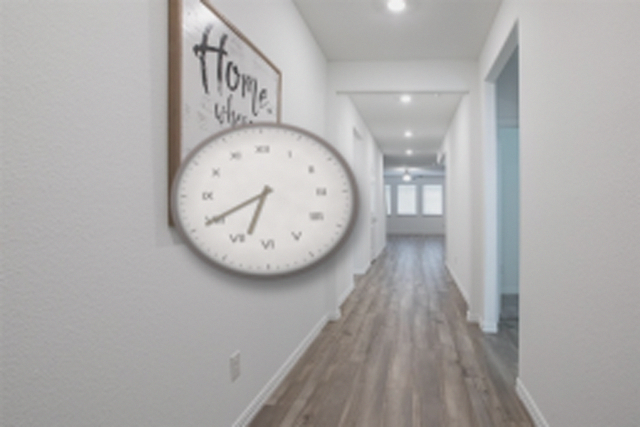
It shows 6h40
